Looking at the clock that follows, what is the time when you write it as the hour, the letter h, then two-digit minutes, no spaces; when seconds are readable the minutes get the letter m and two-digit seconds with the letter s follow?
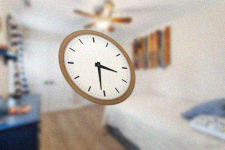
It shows 3h31
